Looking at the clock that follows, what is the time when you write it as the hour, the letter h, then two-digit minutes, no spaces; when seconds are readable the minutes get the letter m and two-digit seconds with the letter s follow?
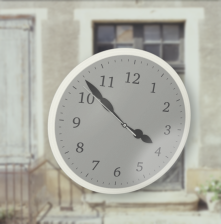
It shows 3h51m51s
